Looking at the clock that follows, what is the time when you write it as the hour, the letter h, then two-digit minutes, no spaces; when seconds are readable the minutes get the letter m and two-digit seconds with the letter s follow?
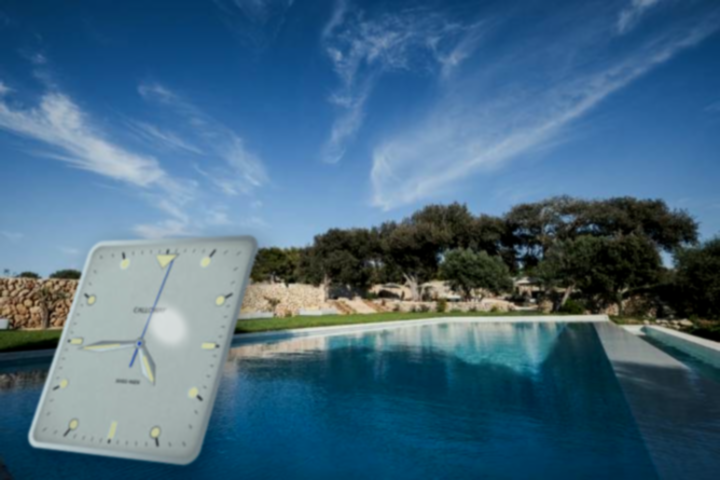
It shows 4h44m01s
